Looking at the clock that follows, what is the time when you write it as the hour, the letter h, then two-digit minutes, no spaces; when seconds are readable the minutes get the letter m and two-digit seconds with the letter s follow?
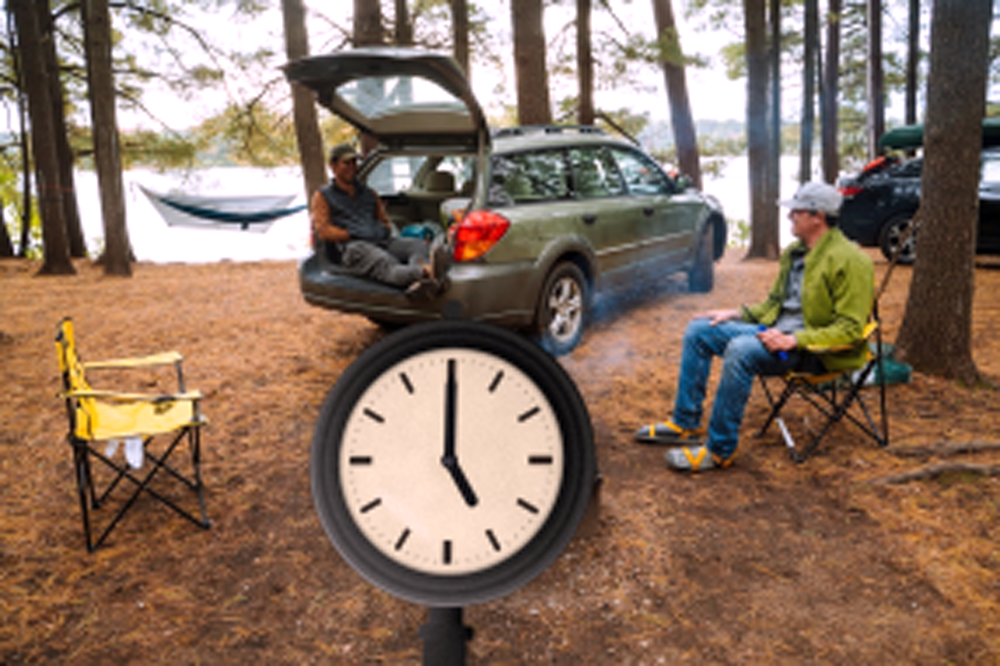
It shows 5h00
